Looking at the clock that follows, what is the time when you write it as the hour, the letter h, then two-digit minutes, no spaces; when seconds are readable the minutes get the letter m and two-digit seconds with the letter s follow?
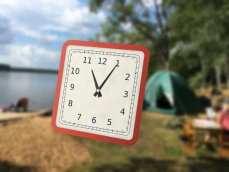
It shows 11h05
